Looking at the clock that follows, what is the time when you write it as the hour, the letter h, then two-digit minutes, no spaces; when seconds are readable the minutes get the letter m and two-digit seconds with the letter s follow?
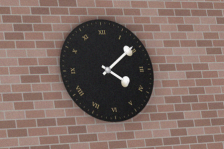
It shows 4h09
